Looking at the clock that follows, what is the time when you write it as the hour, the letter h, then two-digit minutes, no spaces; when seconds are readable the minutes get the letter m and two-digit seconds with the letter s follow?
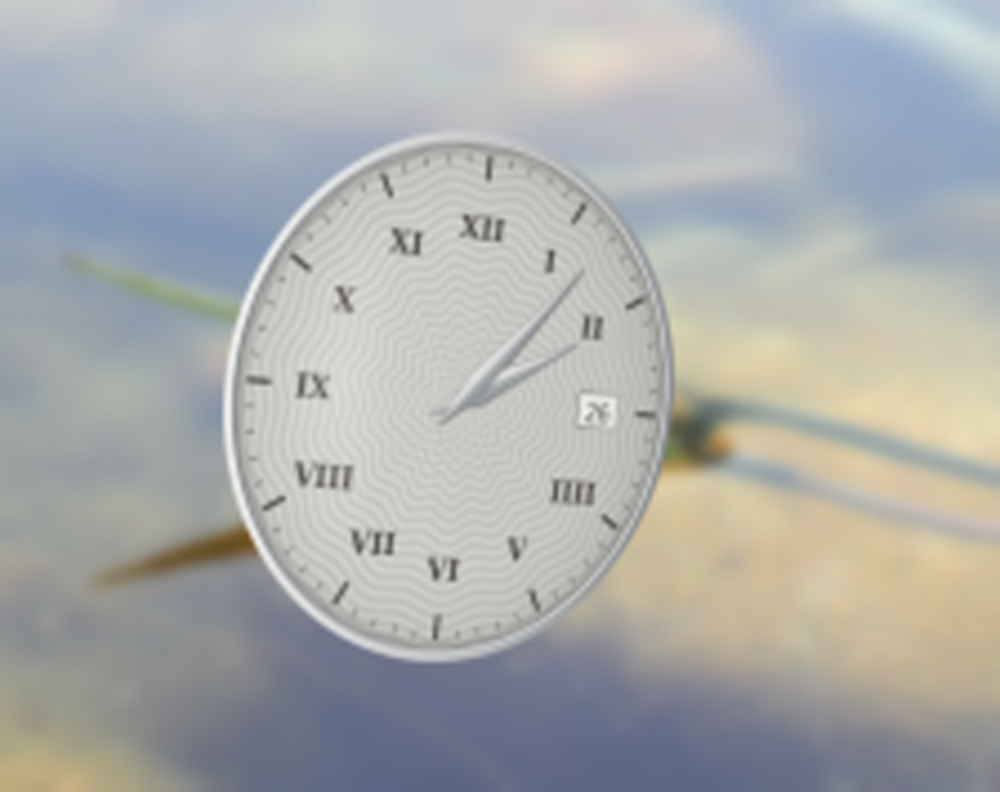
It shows 2h07
